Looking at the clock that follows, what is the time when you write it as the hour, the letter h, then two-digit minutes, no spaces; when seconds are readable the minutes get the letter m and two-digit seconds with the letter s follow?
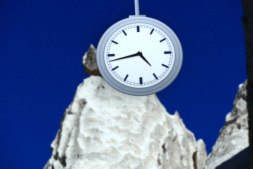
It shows 4h43
